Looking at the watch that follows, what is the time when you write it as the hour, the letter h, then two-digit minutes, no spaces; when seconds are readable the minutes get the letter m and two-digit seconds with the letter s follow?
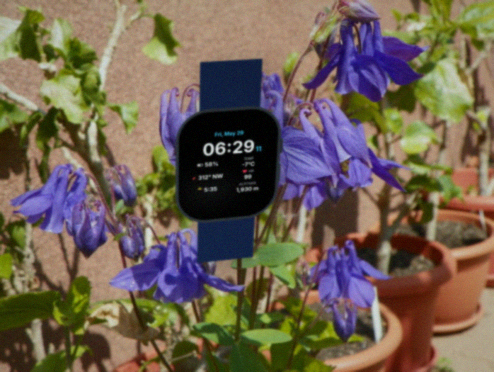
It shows 6h29
